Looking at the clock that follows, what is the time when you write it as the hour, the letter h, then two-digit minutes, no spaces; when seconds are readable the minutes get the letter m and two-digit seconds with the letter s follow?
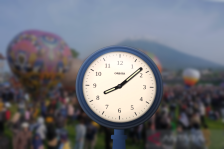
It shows 8h08
